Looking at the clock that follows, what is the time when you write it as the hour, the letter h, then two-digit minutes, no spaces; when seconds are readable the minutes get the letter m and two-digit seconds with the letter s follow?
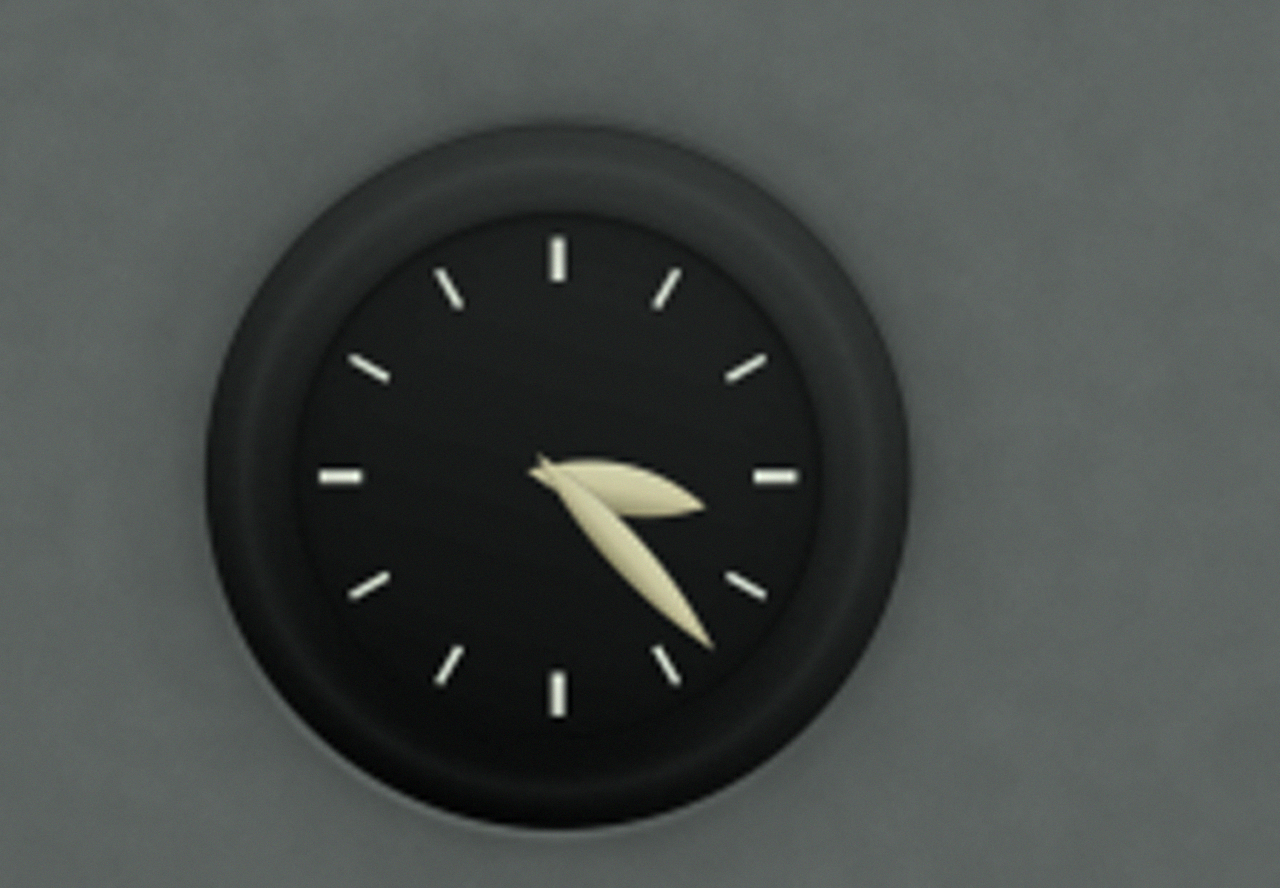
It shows 3h23
